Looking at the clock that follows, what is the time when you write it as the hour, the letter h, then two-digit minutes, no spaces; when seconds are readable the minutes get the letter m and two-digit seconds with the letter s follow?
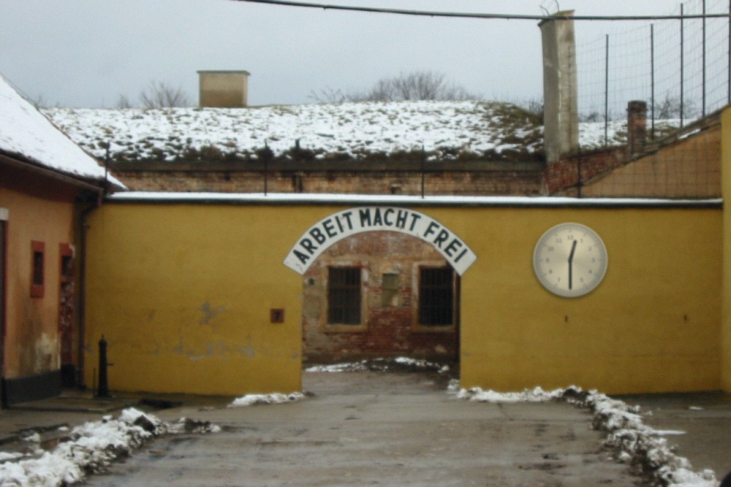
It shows 12h30
